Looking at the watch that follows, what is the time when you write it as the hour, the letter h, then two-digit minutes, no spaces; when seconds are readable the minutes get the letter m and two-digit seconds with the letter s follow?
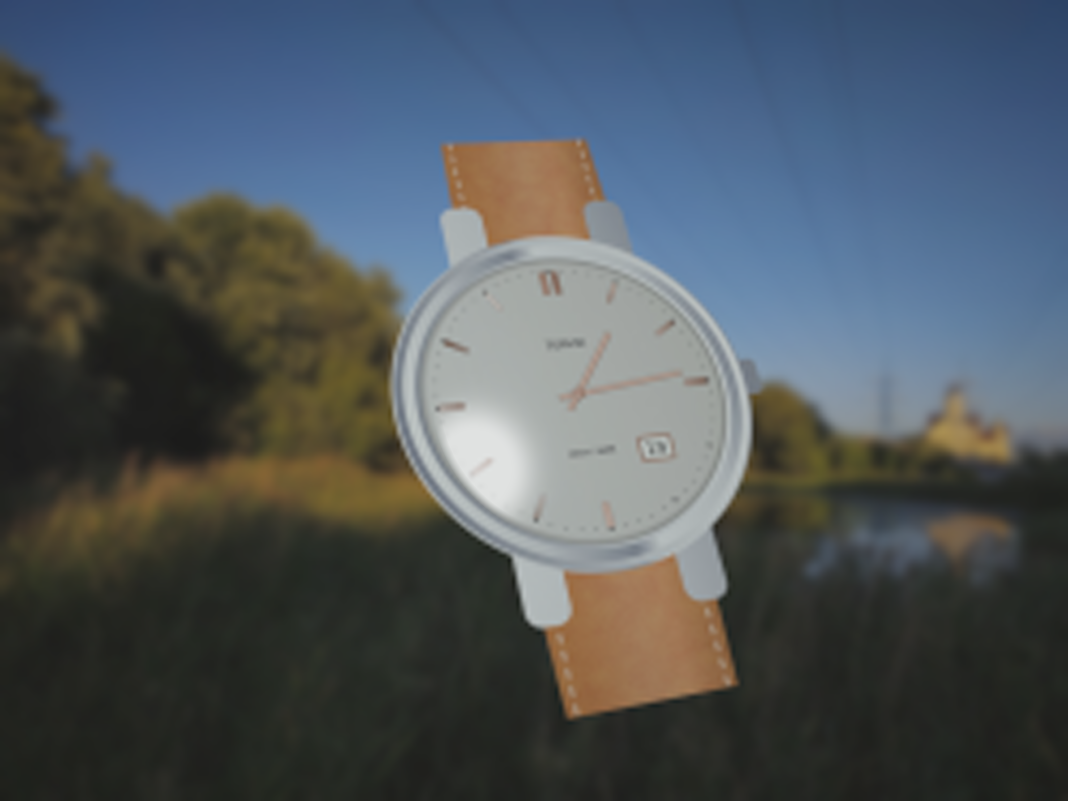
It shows 1h14
